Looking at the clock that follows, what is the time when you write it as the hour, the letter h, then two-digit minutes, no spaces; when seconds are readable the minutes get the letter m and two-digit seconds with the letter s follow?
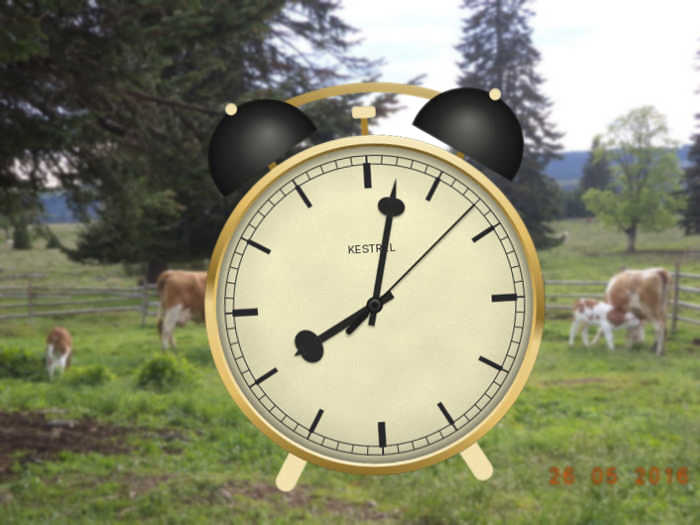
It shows 8h02m08s
